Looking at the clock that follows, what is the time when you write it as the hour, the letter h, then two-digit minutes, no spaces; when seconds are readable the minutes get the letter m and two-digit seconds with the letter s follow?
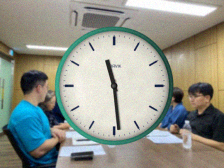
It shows 11h29
